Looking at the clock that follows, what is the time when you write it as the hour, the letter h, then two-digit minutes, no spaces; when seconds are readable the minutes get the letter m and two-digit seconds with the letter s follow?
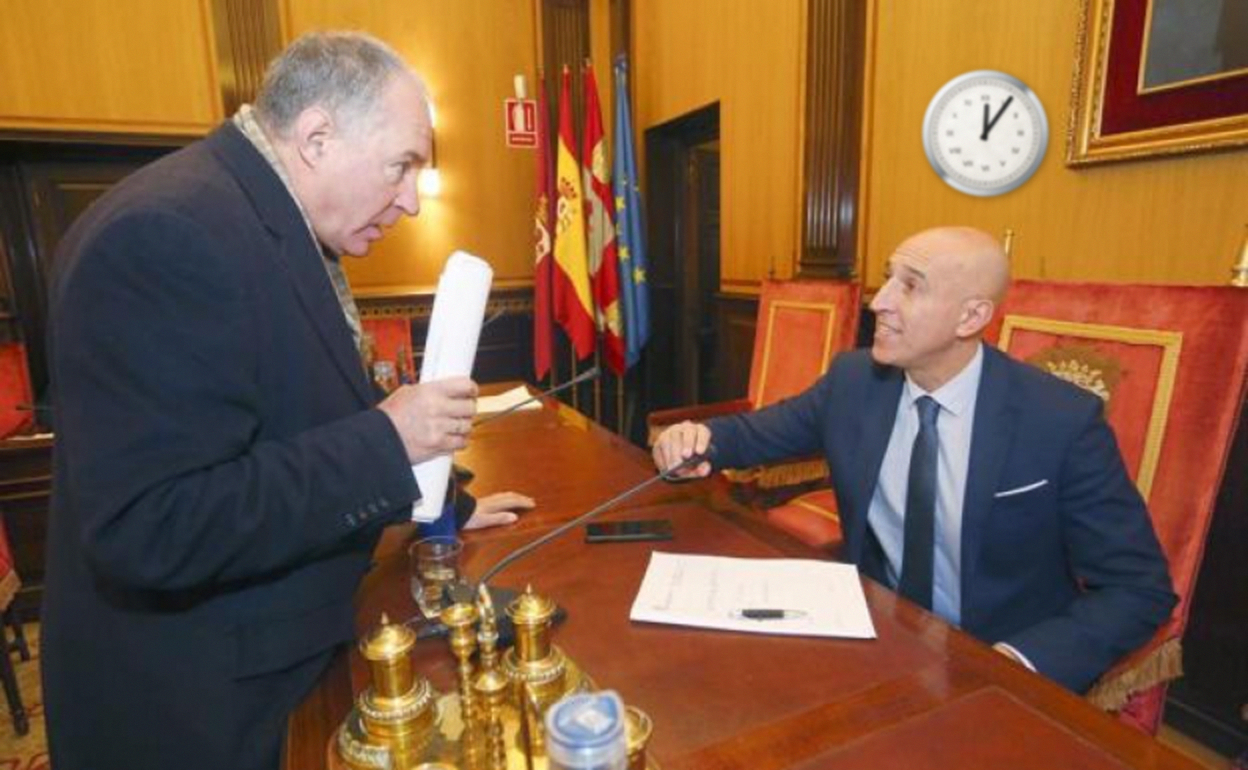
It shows 12h06
